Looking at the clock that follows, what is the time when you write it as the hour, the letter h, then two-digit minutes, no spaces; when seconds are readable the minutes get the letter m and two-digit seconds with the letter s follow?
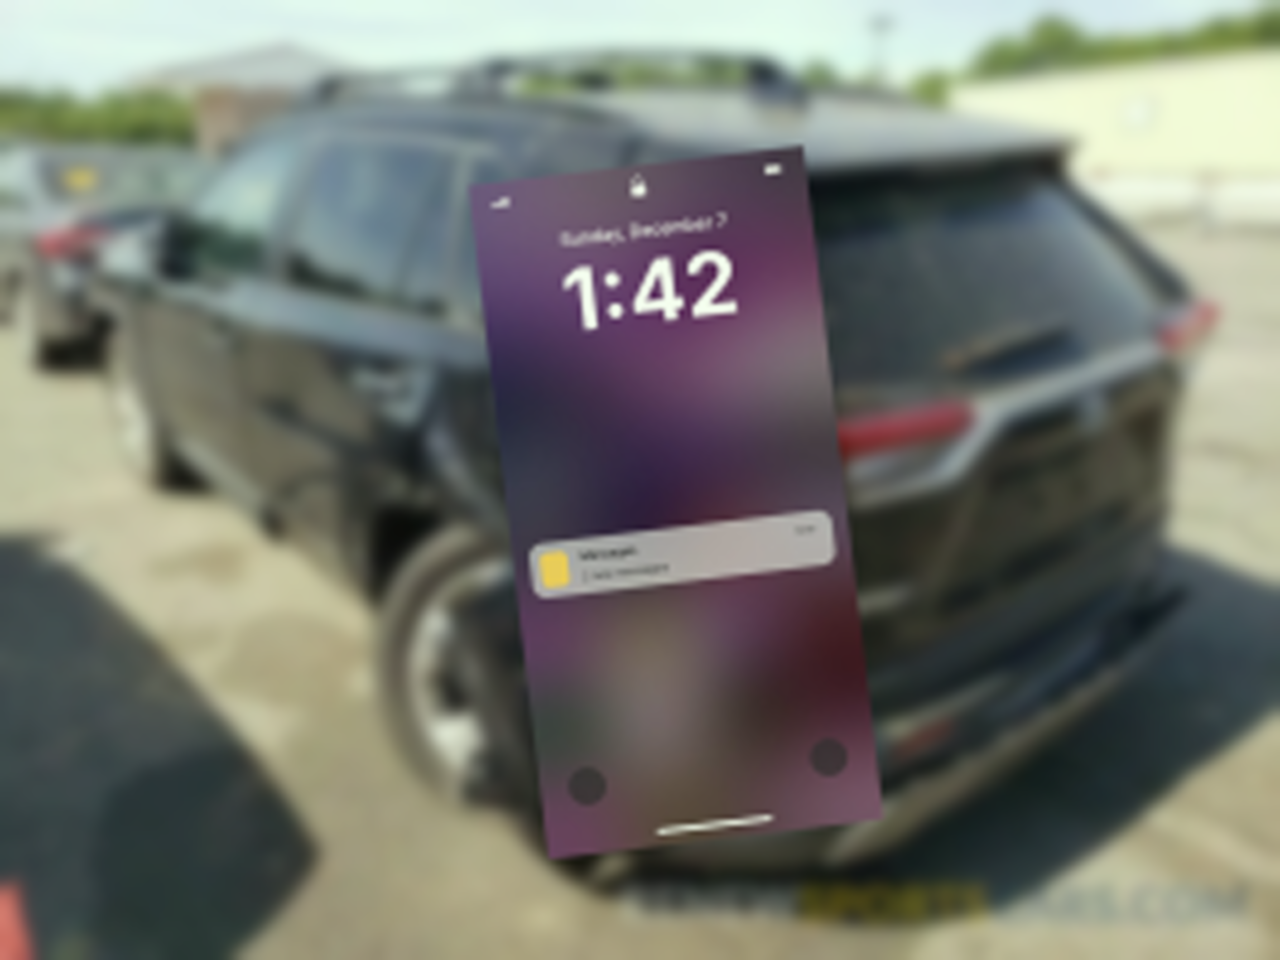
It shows 1h42
